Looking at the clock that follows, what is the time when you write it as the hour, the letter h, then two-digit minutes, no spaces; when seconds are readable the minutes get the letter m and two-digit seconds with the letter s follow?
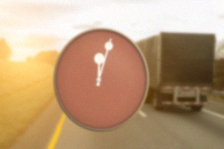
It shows 12h03
